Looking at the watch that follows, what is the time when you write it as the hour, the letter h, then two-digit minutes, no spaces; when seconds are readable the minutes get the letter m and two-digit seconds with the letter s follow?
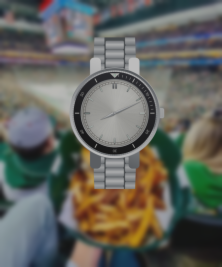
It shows 8h11
